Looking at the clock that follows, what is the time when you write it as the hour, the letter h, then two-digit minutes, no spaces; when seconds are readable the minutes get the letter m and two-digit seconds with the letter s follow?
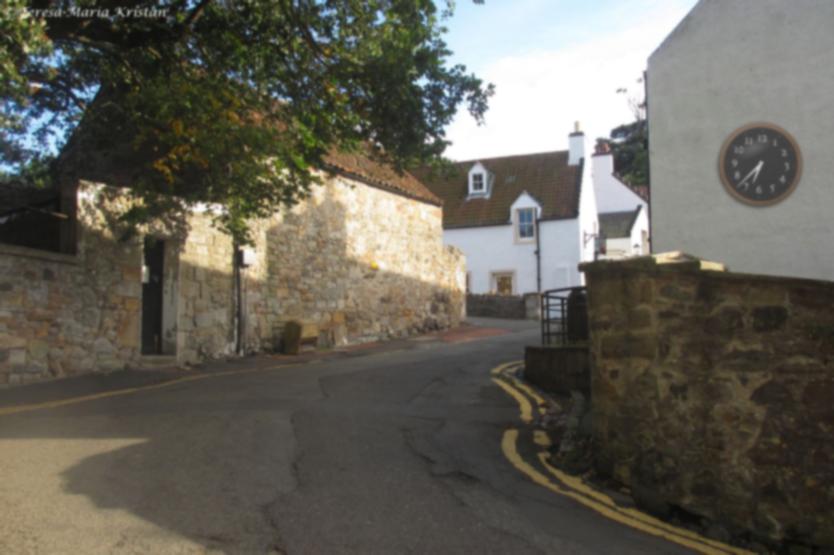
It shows 6h37
